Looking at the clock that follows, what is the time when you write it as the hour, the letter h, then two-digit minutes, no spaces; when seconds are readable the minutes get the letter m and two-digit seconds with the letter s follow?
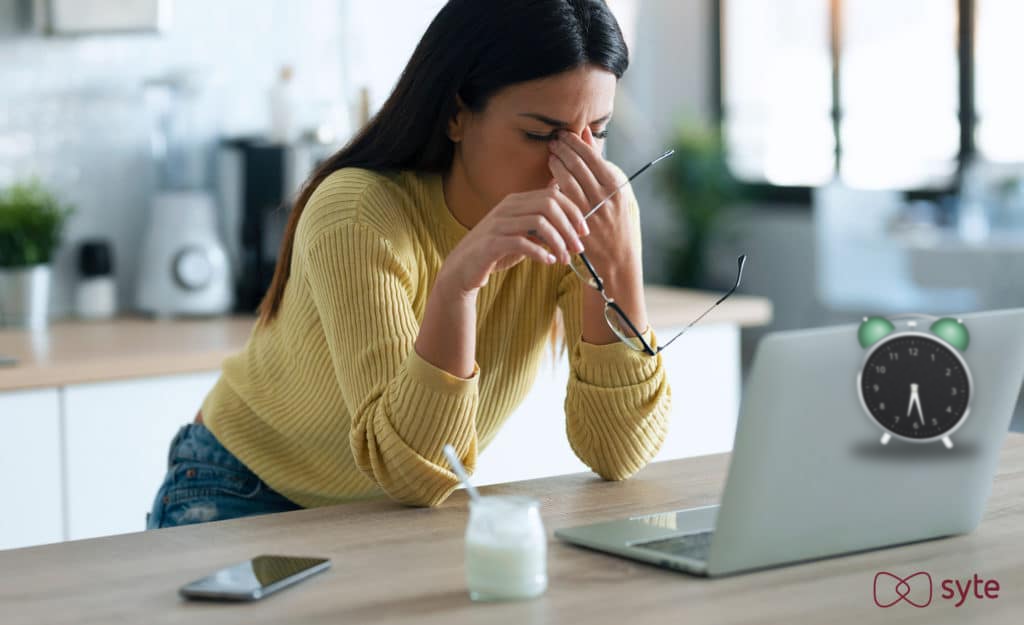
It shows 6h28
